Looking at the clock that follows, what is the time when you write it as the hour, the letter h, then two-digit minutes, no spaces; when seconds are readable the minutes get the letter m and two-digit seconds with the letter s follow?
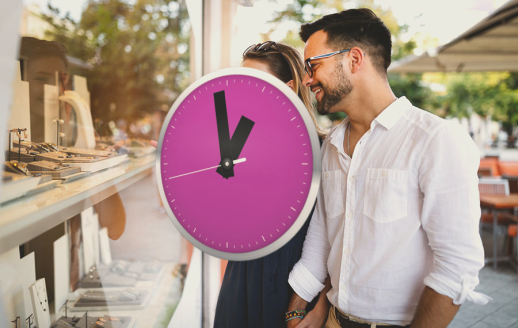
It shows 12h58m43s
